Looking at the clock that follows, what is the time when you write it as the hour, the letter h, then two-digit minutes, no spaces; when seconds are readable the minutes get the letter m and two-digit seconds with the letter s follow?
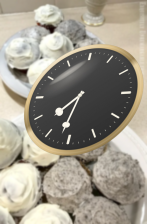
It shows 7h32
